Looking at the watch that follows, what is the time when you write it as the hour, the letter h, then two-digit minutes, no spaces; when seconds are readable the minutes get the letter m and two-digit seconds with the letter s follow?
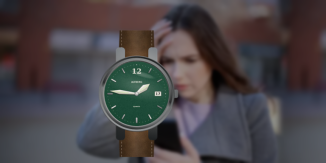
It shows 1h46
